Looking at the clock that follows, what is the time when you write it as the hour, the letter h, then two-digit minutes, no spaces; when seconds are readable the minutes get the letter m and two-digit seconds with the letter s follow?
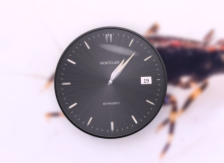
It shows 1h07
